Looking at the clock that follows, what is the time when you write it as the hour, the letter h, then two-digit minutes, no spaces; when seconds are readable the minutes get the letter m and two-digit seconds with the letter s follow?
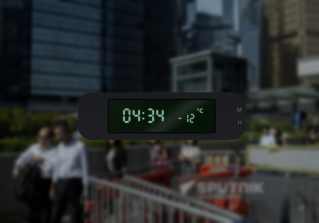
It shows 4h34
